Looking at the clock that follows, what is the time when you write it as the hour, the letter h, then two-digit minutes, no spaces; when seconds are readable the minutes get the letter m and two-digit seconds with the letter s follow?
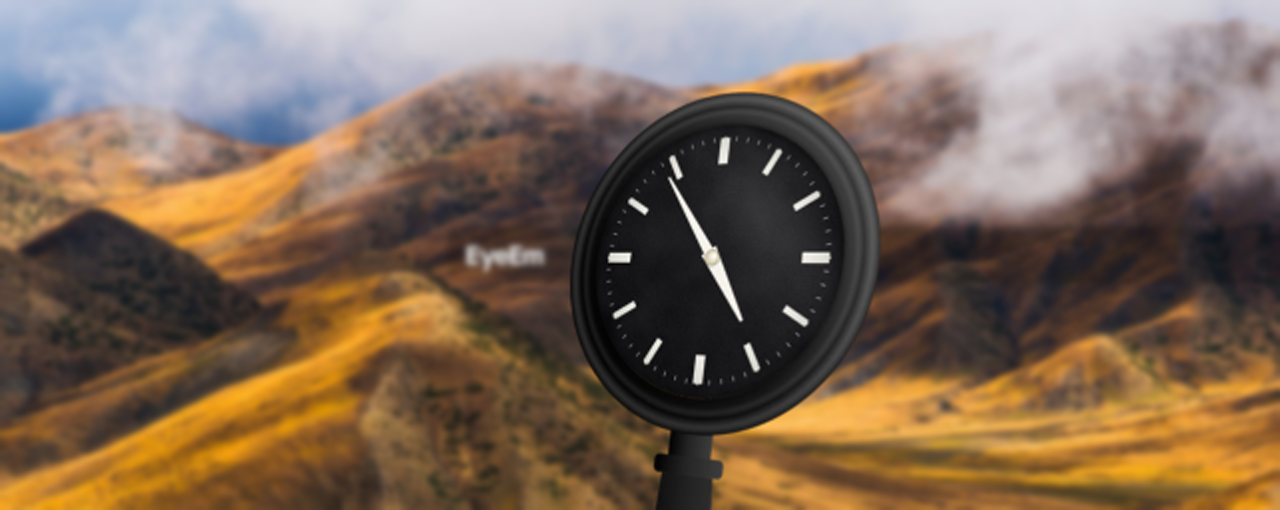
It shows 4h54
